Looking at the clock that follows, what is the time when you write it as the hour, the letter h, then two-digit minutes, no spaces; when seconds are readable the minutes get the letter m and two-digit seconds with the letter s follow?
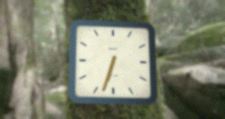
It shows 6h33
